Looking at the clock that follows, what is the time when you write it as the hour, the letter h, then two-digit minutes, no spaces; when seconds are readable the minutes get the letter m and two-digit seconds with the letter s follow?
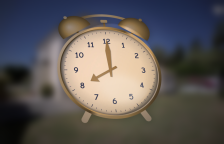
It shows 8h00
